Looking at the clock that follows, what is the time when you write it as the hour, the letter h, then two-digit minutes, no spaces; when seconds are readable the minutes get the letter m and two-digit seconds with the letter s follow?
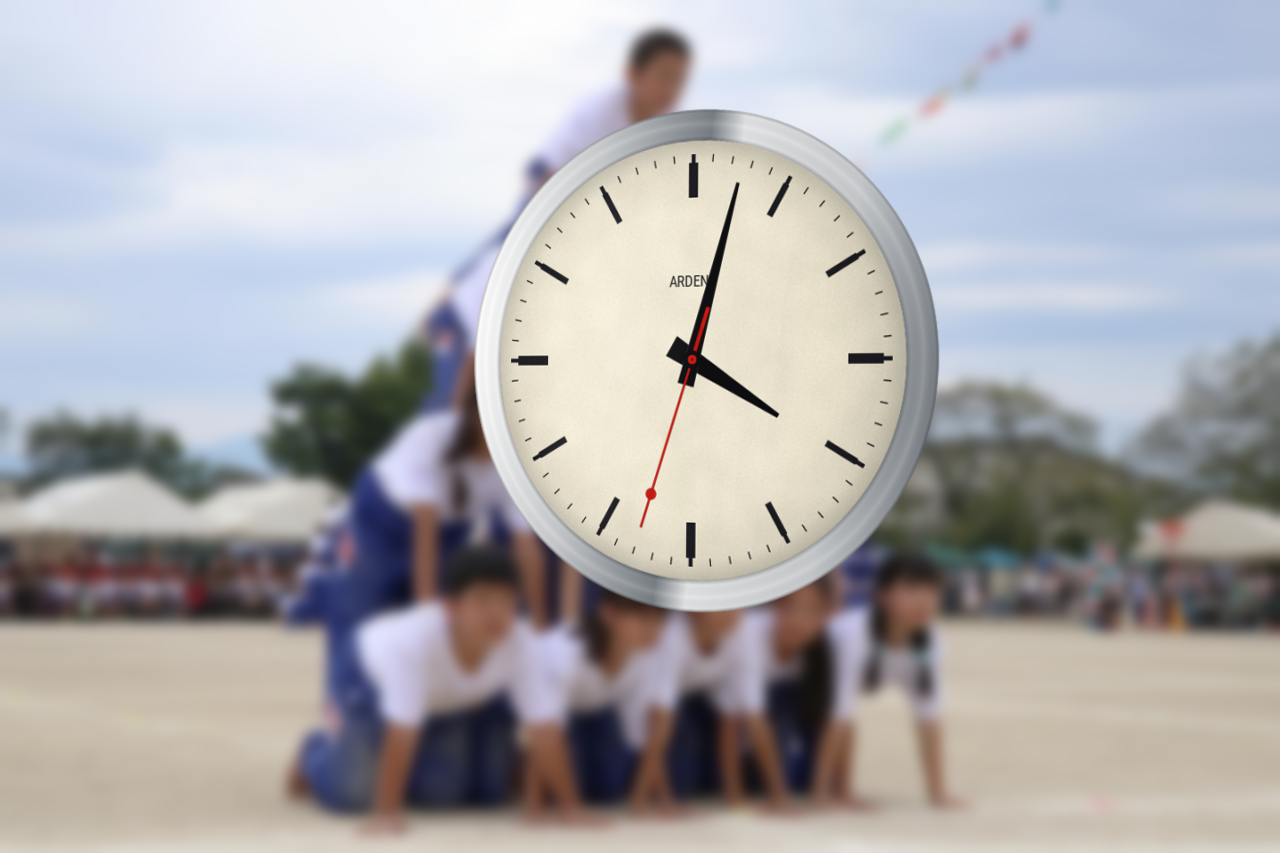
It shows 4h02m33s
